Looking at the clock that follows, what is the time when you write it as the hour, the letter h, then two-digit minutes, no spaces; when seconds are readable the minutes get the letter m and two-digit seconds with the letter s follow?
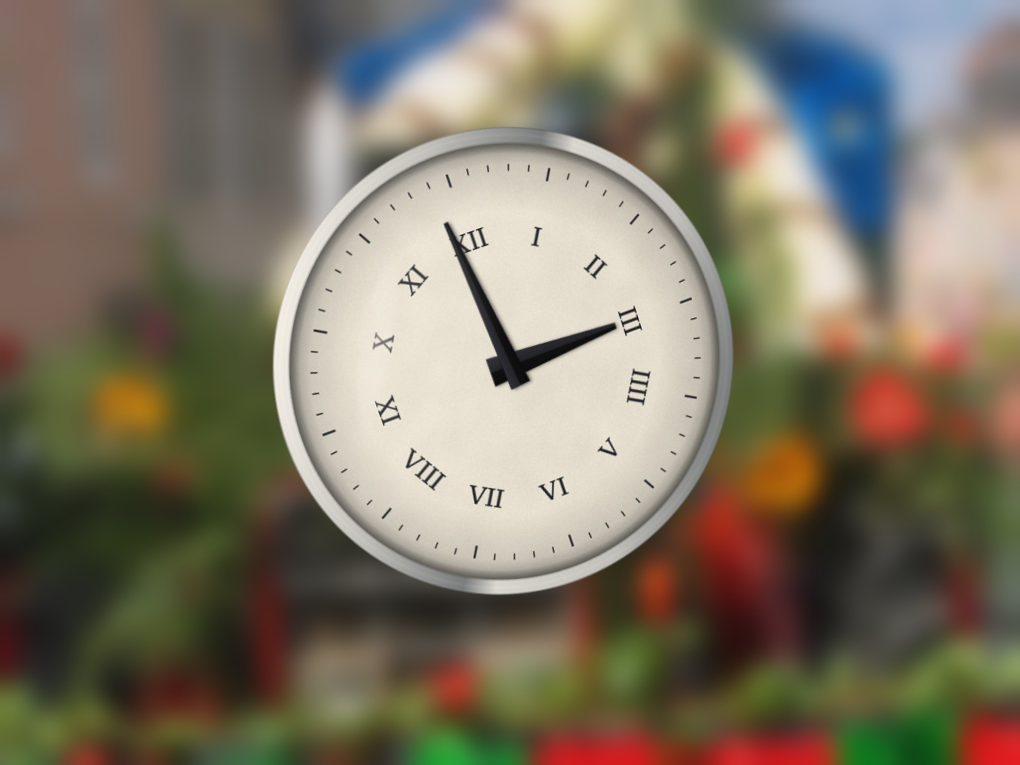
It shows 2h59
